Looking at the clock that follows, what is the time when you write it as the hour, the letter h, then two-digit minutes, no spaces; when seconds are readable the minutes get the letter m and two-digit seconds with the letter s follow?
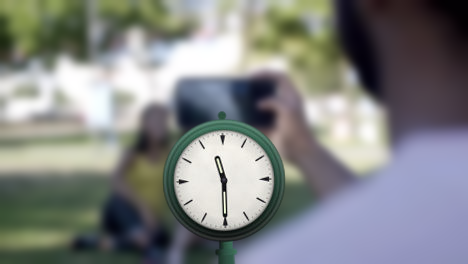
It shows 11h30
